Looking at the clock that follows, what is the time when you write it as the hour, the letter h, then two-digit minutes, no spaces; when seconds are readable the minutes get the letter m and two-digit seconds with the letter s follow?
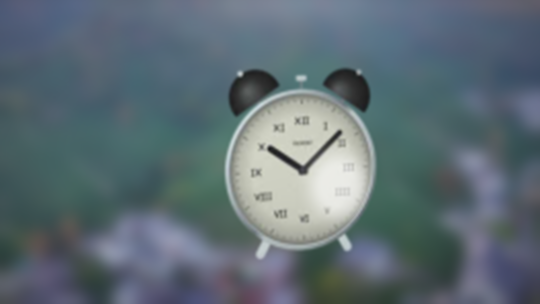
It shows 10h08
